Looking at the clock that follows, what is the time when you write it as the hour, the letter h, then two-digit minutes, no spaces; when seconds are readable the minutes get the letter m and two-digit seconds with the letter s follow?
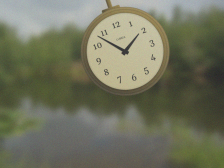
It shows 1h53
